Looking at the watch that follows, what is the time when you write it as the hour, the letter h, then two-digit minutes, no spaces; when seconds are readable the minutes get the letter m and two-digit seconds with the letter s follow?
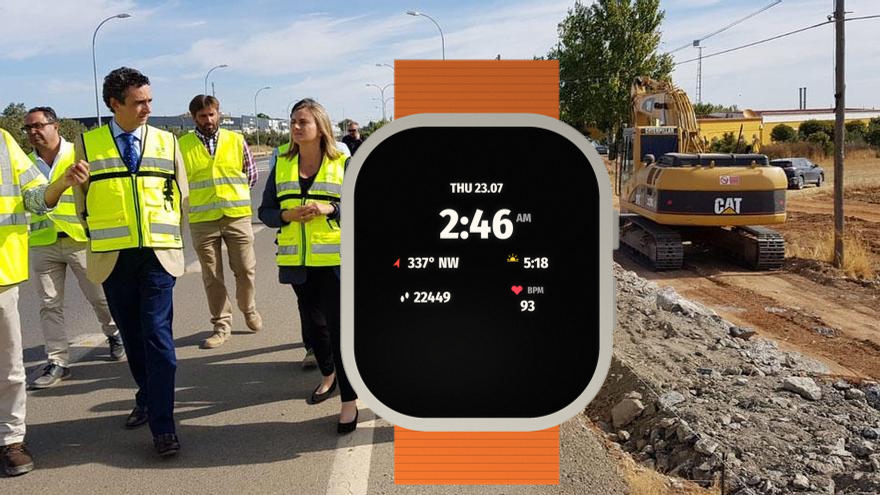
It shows 2h46
